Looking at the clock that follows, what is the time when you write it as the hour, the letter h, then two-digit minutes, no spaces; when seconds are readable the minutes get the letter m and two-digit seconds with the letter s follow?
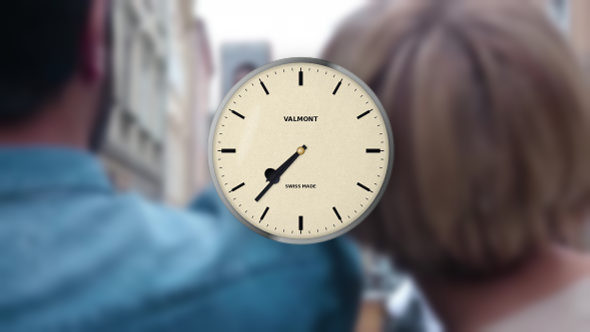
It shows 7h37
